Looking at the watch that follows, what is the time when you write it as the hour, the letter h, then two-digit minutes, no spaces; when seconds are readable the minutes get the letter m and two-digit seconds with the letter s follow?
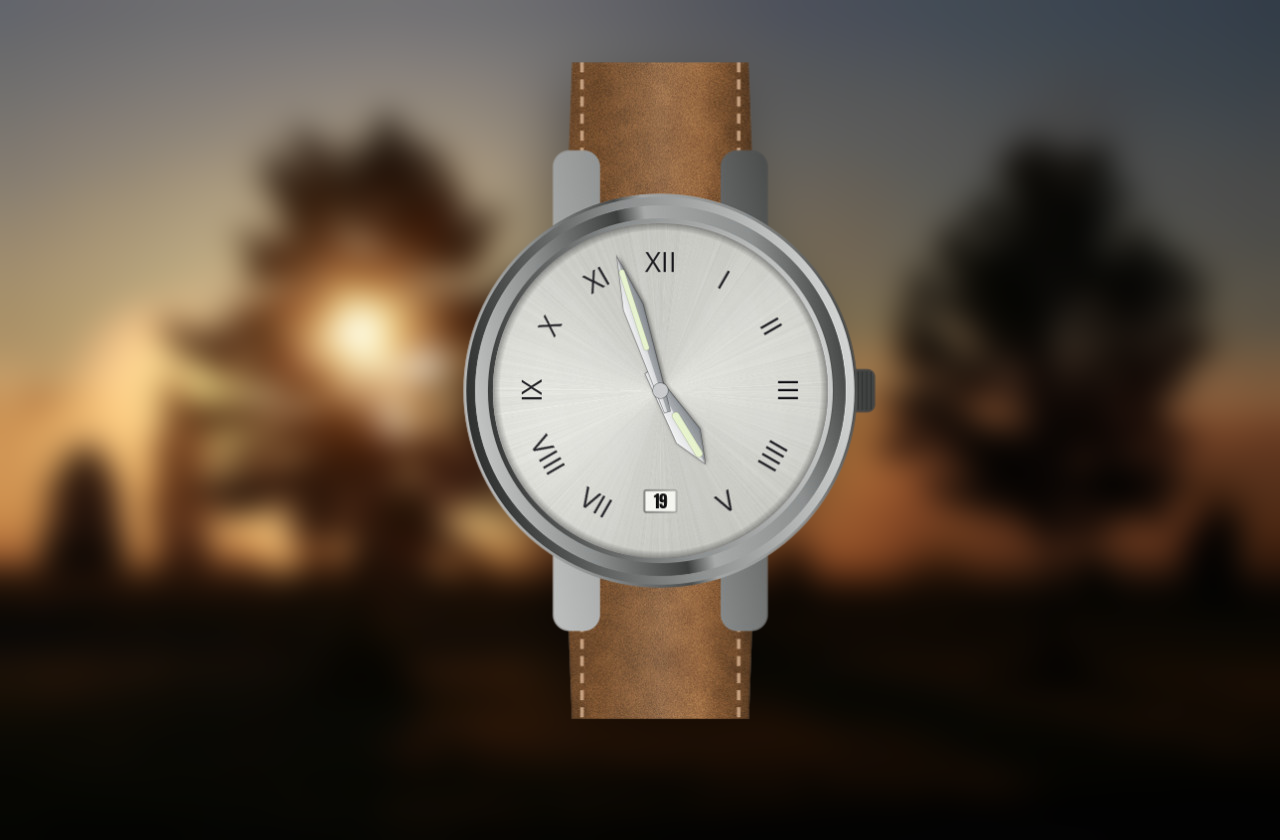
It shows 4h57
